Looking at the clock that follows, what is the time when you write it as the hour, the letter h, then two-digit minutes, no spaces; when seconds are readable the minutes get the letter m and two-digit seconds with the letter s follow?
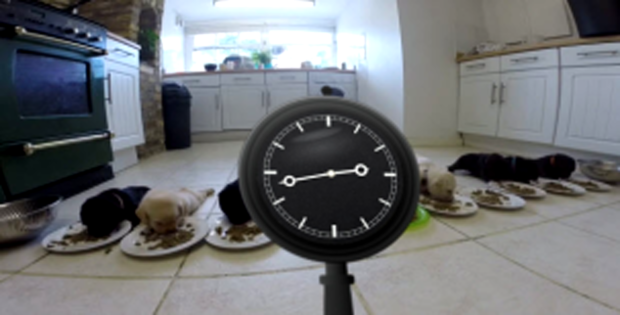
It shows 2h43
